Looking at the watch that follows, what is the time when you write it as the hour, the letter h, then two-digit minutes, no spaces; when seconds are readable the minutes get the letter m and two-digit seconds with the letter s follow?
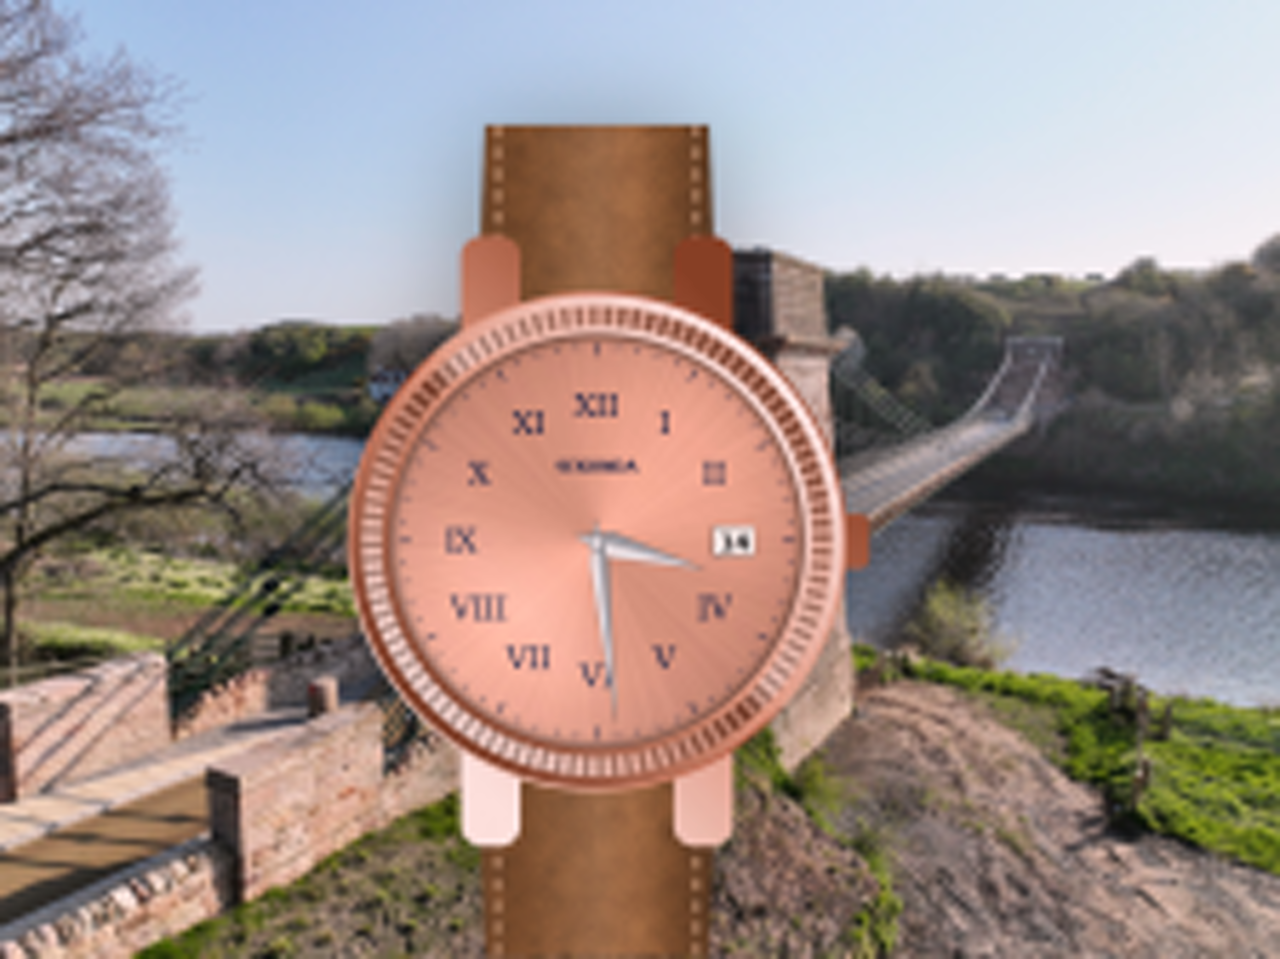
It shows 3h29
